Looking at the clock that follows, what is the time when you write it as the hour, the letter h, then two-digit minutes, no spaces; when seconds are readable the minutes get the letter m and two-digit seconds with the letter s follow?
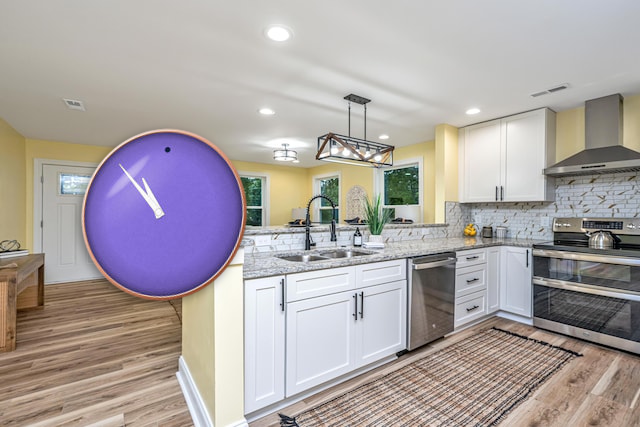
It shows 10h52
